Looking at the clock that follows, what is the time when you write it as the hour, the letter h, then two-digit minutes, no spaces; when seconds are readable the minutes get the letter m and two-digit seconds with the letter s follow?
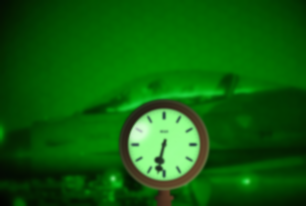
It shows 6h32
